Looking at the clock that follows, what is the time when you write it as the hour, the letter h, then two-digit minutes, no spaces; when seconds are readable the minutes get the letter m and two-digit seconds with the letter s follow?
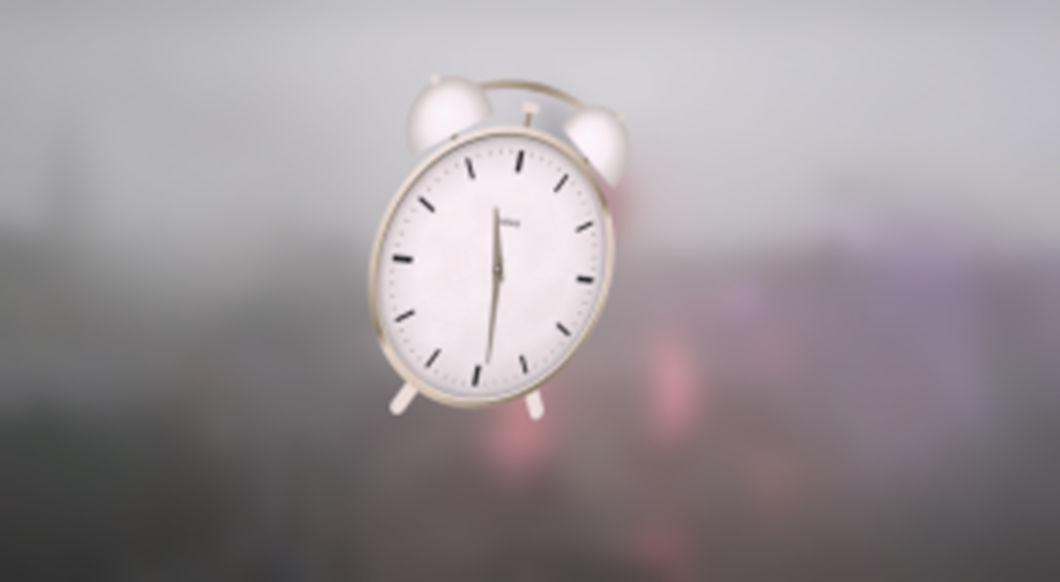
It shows 11h29
